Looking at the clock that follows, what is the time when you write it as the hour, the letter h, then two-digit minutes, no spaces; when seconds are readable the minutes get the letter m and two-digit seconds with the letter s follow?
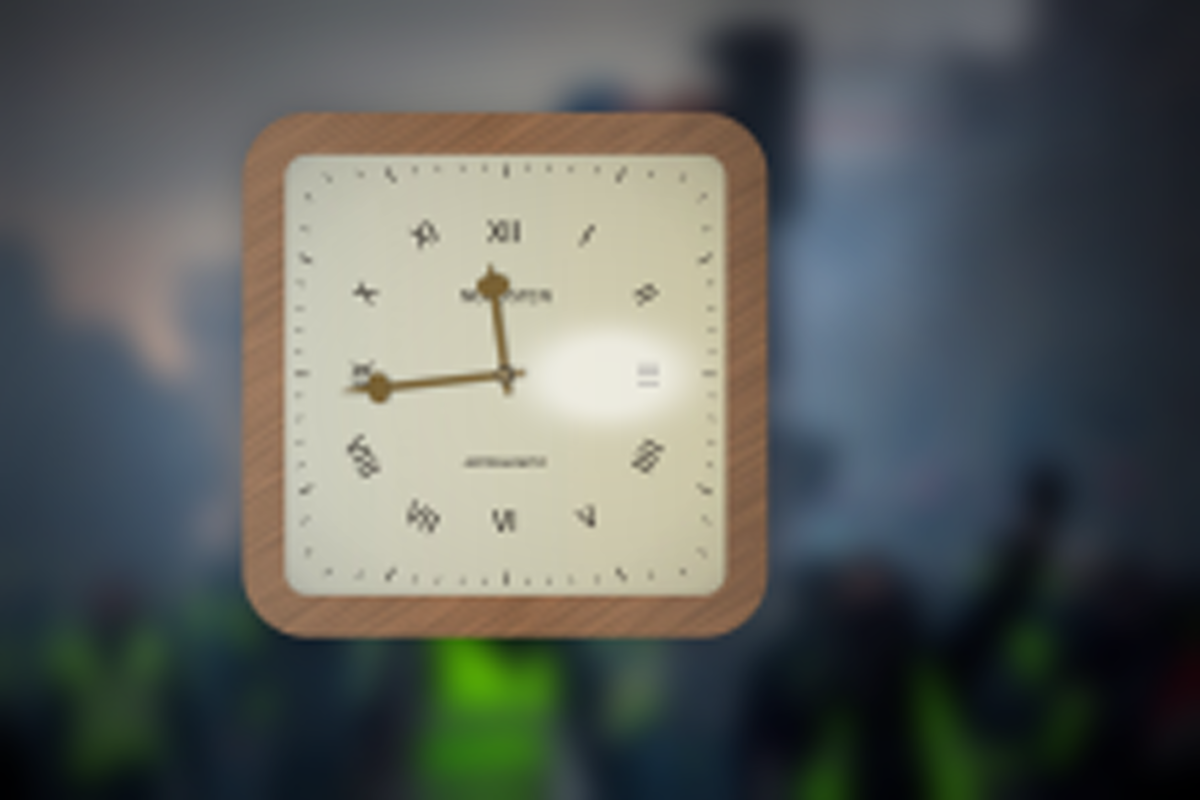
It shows 11h44
